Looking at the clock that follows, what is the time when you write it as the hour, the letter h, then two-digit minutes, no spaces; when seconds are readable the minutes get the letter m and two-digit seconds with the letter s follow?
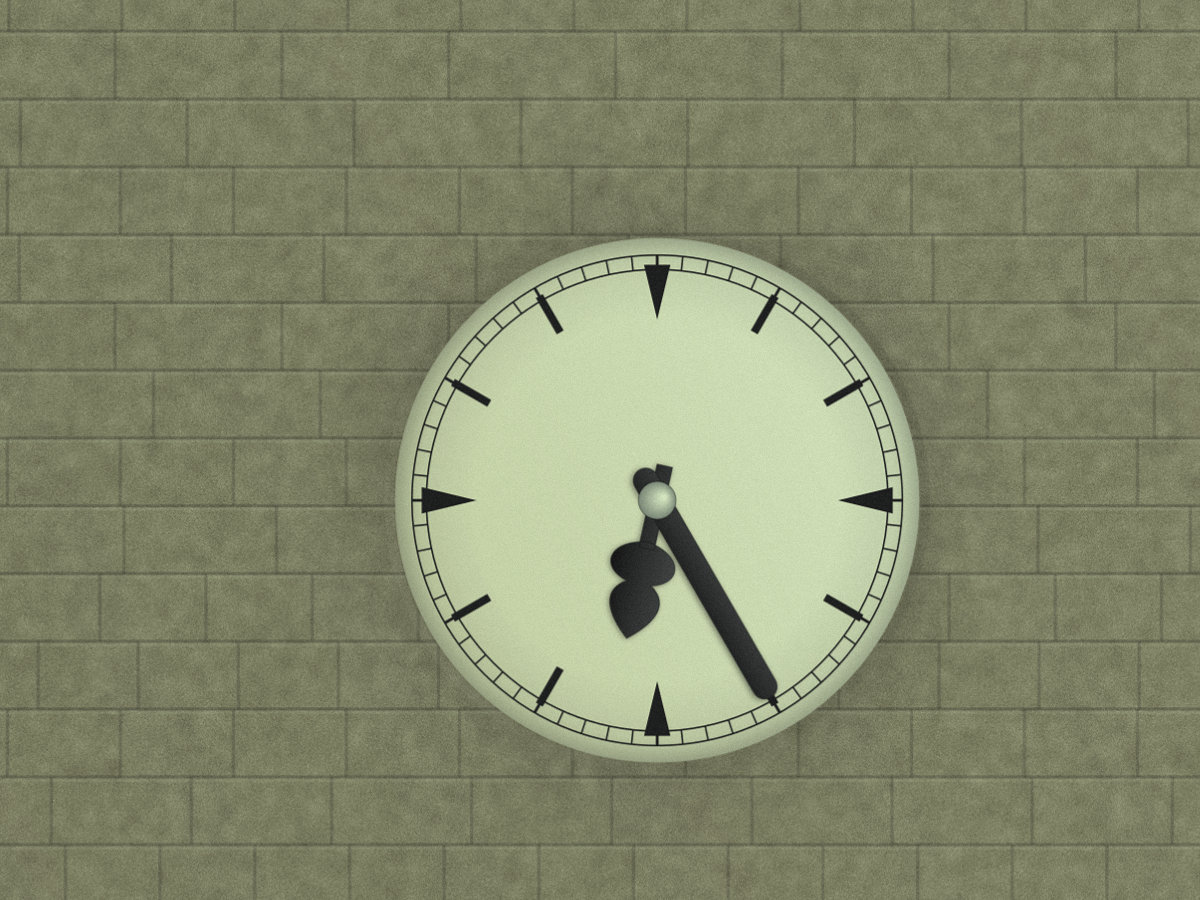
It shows 6h25
